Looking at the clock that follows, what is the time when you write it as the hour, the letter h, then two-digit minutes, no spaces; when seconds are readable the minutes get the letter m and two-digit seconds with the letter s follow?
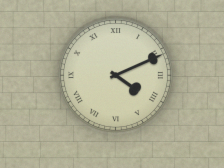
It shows 4h11
